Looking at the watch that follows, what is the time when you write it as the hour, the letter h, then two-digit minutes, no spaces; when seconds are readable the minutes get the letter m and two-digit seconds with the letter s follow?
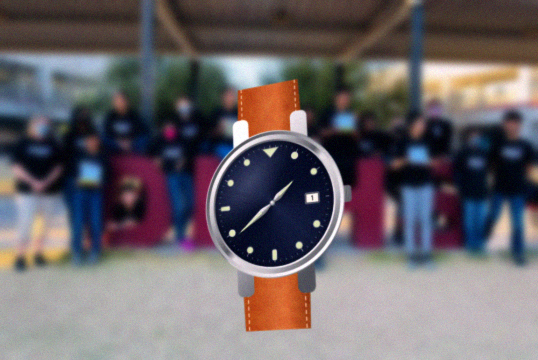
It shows 1h39
